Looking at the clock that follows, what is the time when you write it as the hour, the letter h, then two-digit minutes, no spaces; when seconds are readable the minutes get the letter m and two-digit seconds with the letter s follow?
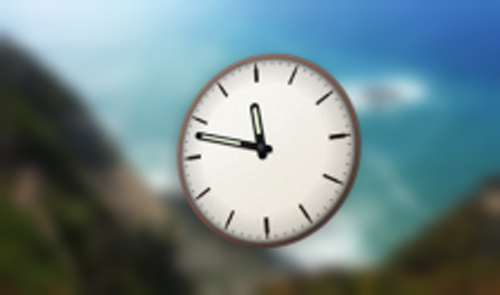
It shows 11h48
